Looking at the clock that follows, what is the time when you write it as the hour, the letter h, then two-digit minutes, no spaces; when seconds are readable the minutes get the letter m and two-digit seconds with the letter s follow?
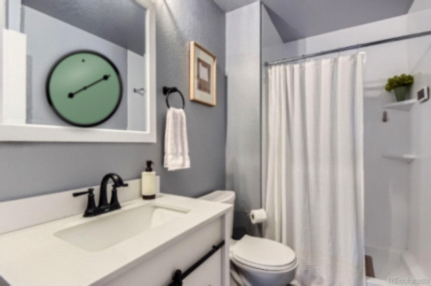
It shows 8h11
